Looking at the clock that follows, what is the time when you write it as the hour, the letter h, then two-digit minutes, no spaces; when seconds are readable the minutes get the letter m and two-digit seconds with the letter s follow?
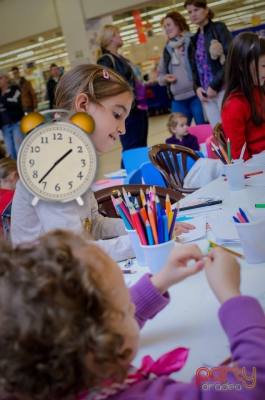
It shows 1h37
